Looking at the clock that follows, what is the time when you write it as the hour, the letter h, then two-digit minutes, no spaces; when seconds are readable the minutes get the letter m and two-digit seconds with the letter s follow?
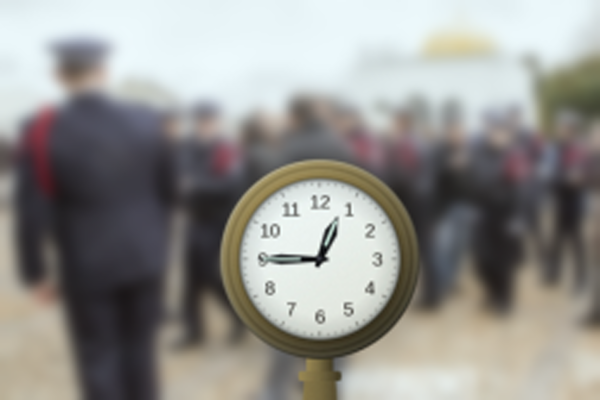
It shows 12h45
